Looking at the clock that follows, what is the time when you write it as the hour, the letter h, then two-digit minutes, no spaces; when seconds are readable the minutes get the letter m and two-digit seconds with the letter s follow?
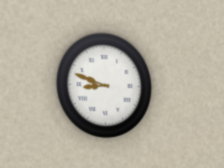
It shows 8h48
